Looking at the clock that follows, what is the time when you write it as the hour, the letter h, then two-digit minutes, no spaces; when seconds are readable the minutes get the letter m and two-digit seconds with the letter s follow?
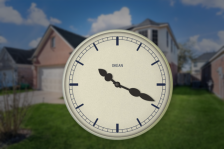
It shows 10h19
